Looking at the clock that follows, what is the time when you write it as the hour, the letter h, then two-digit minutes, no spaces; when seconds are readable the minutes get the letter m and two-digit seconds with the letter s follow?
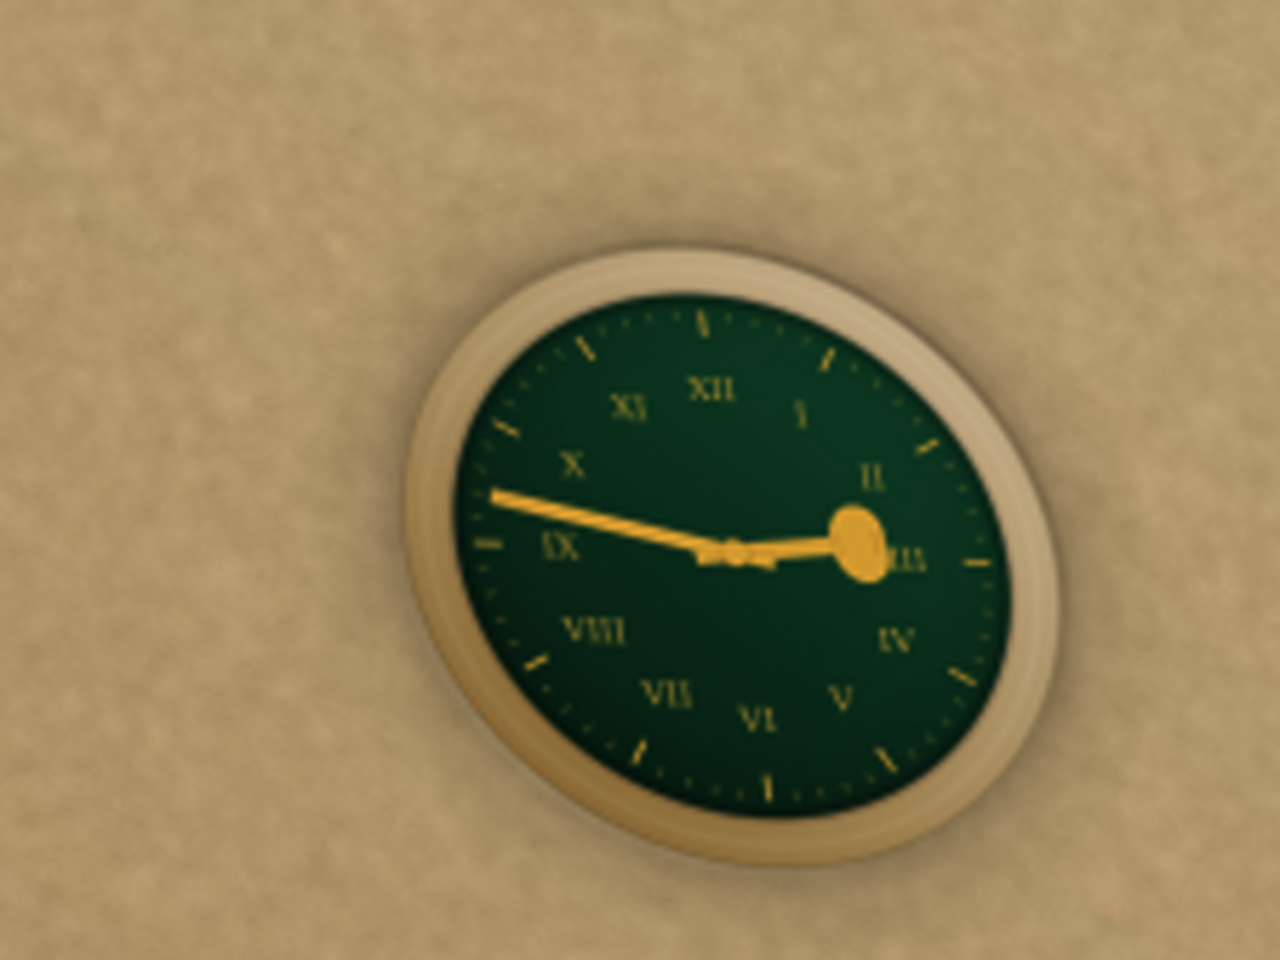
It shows 2h47
